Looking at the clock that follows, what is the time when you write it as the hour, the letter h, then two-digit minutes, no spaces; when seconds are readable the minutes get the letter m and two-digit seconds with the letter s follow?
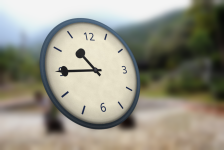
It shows 10h45
